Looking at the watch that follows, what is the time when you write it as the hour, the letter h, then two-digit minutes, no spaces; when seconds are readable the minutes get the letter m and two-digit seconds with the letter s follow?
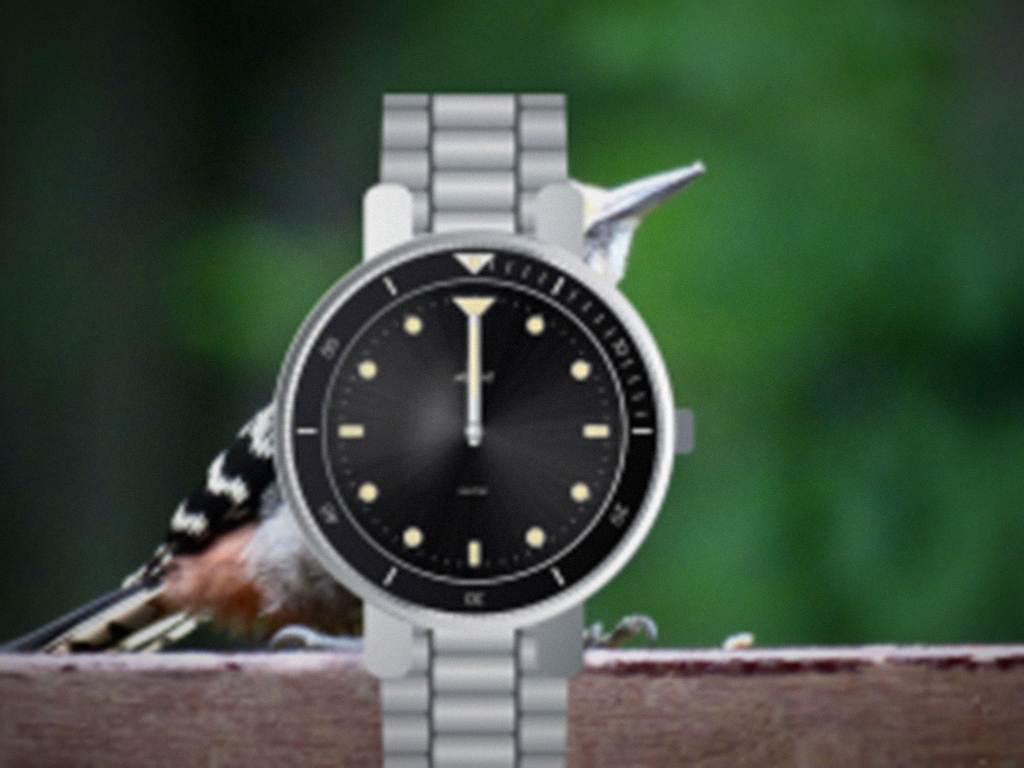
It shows 12h00
